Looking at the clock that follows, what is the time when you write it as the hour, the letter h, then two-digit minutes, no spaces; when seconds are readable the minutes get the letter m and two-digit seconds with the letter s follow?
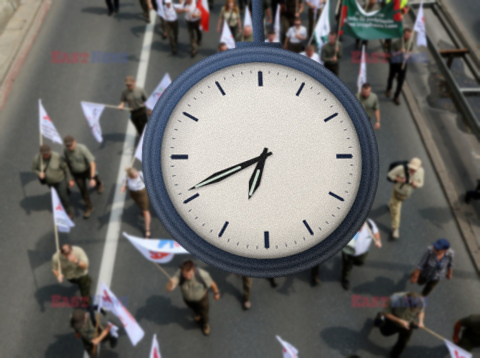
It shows 6h41
